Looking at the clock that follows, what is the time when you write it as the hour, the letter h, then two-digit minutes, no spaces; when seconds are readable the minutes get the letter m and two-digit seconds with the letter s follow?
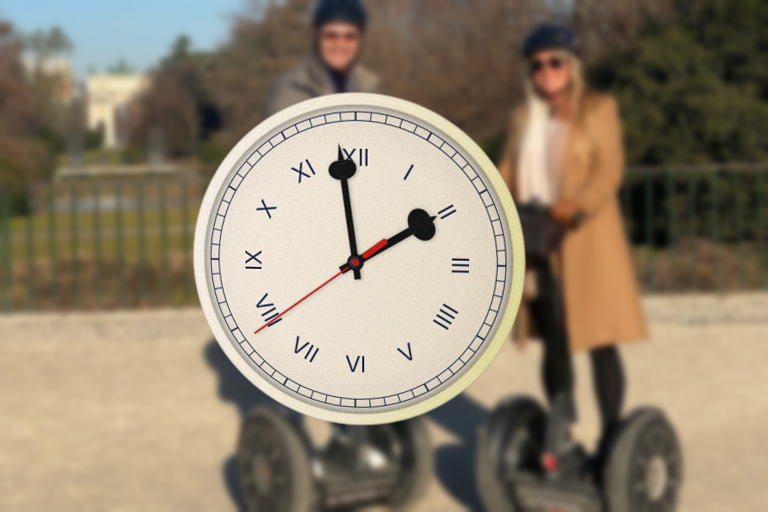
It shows 1h58m39s
